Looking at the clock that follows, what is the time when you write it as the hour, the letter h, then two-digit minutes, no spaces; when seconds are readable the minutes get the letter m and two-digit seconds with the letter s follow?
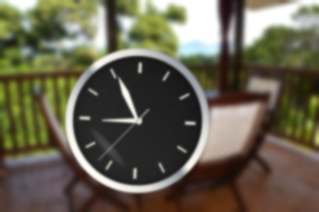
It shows 8h55m37s
